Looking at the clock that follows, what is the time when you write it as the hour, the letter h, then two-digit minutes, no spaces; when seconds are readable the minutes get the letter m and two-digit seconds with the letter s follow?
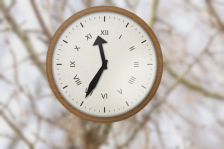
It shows 11h35
